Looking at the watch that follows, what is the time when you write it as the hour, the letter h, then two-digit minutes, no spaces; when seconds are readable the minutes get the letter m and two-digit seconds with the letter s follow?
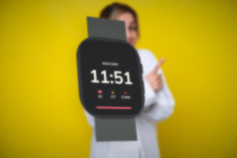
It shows 11h51
